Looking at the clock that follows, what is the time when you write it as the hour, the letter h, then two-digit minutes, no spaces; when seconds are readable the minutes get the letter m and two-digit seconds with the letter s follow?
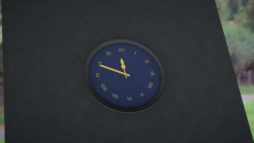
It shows 11h49
